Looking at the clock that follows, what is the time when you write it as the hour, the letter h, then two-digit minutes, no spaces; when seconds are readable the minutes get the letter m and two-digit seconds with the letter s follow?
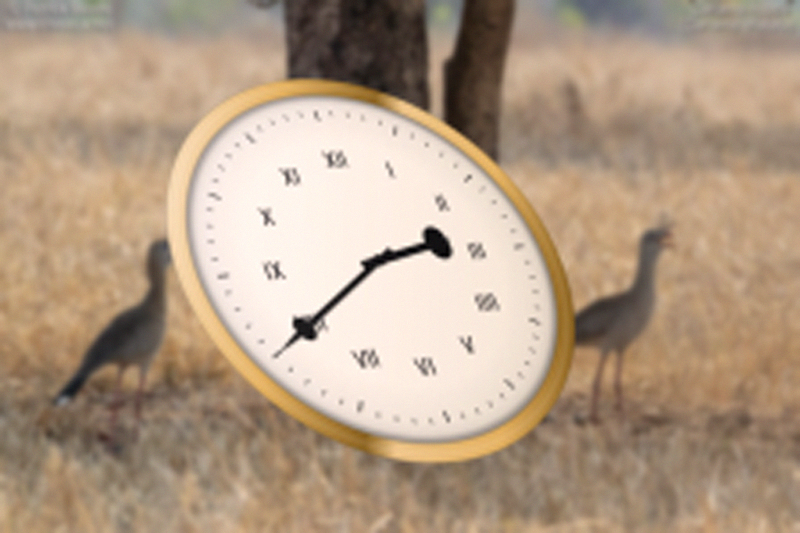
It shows 2h40
